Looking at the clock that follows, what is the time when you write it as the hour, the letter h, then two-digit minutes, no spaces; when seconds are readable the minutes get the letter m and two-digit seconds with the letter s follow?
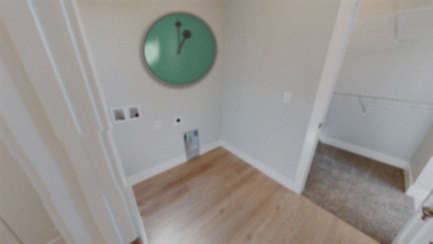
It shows 1h00
